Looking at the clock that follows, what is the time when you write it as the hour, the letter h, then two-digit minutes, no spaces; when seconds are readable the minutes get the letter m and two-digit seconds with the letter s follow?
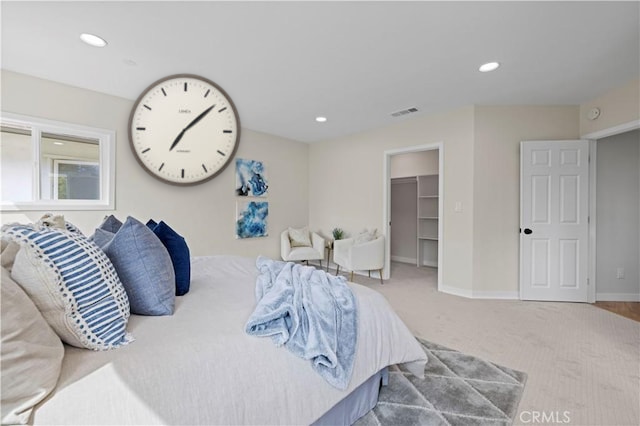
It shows 7h08
